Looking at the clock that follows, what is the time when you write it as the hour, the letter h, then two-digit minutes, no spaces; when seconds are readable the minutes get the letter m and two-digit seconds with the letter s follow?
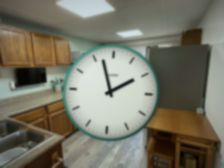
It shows 1h57
